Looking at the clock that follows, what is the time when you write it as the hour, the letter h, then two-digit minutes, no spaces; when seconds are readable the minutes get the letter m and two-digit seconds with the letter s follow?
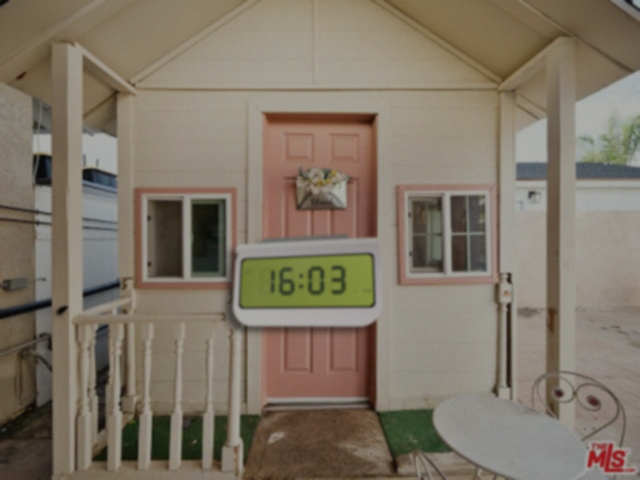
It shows 16h03
